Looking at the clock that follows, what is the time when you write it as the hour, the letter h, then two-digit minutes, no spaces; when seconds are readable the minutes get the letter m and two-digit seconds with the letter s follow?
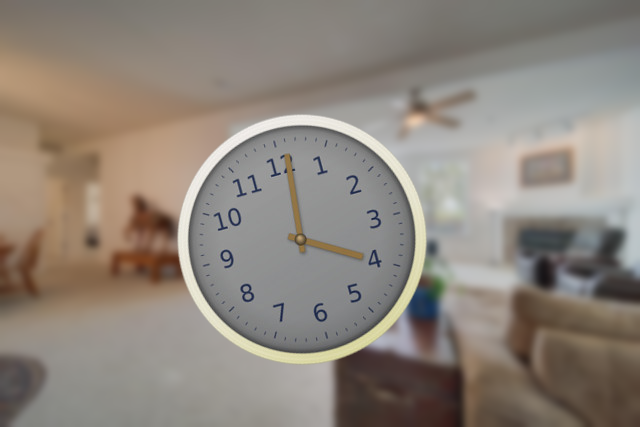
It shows 4h01
